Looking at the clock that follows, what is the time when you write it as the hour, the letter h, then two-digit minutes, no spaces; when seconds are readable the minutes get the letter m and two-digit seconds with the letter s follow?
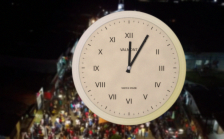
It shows 12h05
